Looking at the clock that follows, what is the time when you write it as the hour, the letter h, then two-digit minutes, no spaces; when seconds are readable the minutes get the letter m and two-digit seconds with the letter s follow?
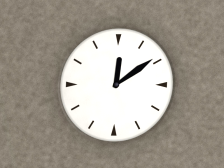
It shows 12h09
